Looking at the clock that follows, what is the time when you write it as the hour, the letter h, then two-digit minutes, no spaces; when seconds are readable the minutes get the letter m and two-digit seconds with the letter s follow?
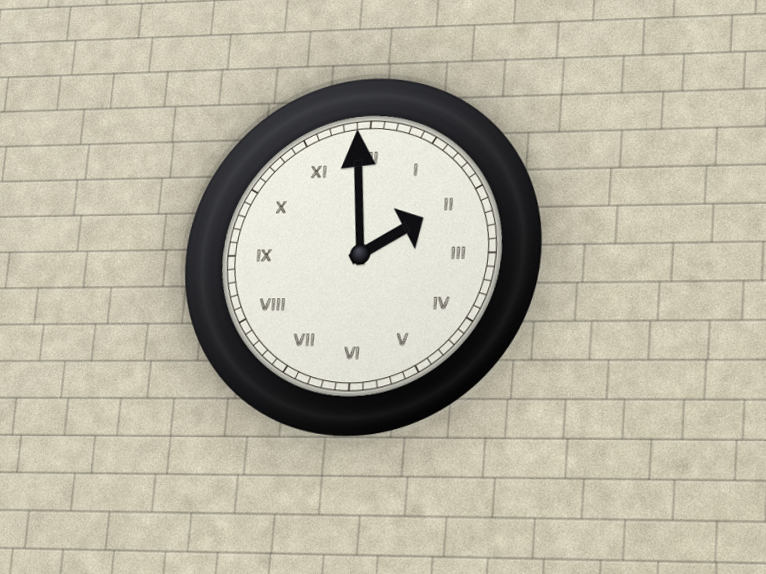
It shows 1h59
